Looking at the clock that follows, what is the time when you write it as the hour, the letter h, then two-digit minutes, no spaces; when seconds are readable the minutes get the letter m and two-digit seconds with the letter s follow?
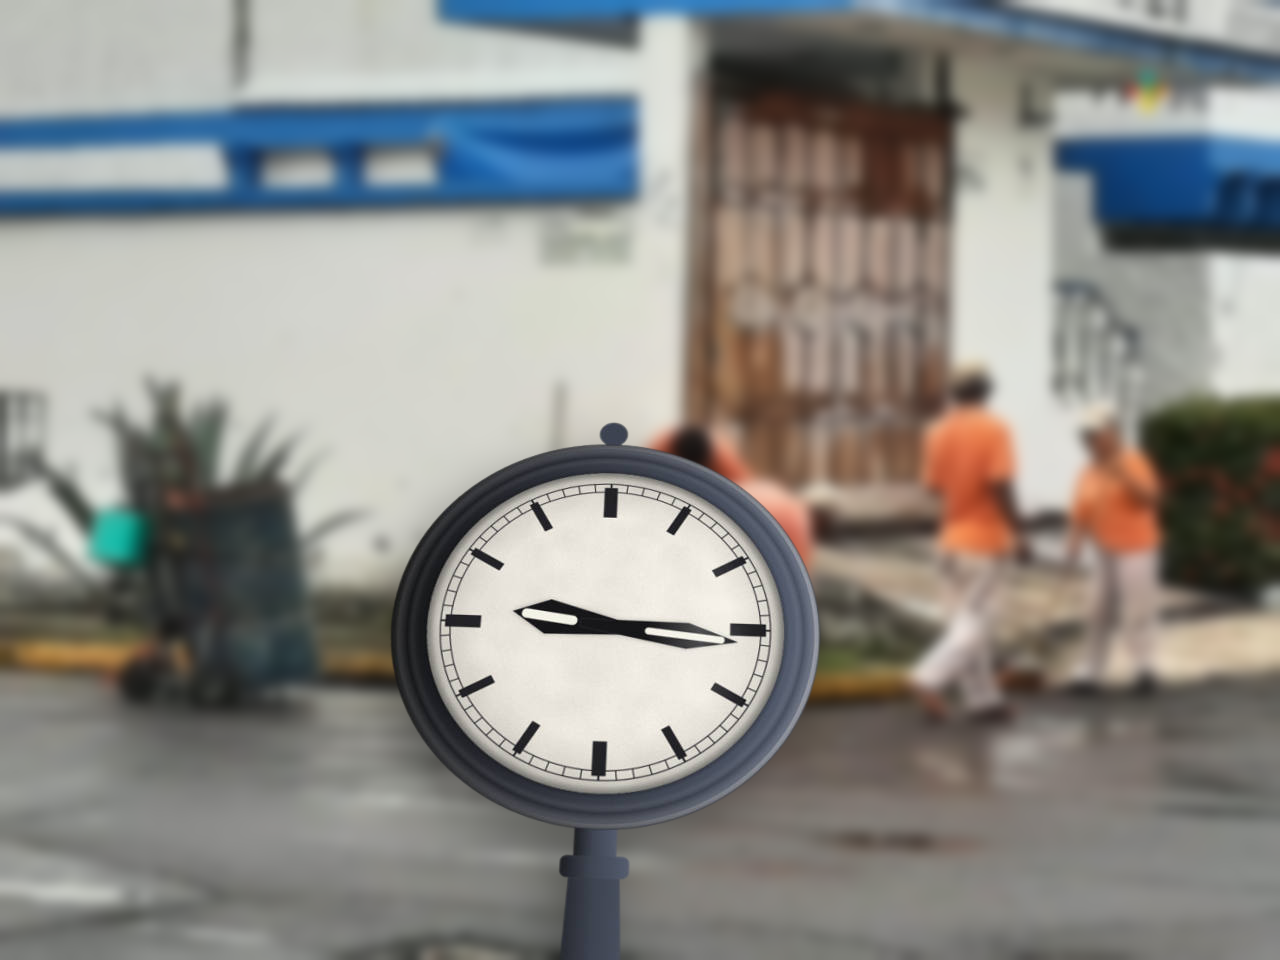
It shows 9h16
